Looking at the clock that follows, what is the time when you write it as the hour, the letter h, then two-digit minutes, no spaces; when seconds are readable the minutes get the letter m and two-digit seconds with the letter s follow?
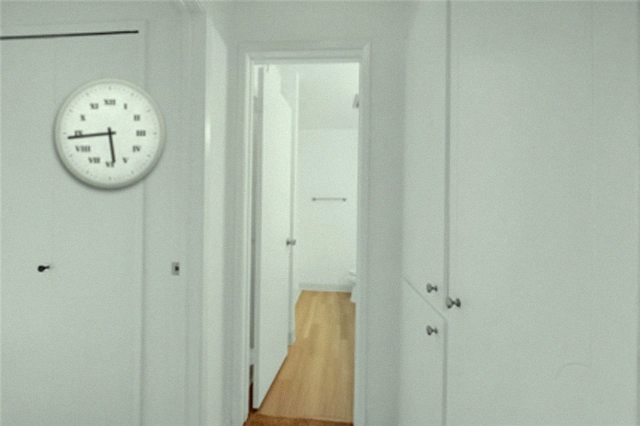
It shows 5h44
